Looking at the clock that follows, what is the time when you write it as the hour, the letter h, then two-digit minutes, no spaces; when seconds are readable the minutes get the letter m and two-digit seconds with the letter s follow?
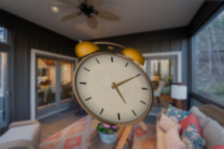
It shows 5h10
